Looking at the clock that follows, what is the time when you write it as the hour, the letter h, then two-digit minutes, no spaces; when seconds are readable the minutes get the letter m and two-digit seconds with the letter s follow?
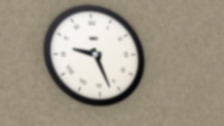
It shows 9h27
